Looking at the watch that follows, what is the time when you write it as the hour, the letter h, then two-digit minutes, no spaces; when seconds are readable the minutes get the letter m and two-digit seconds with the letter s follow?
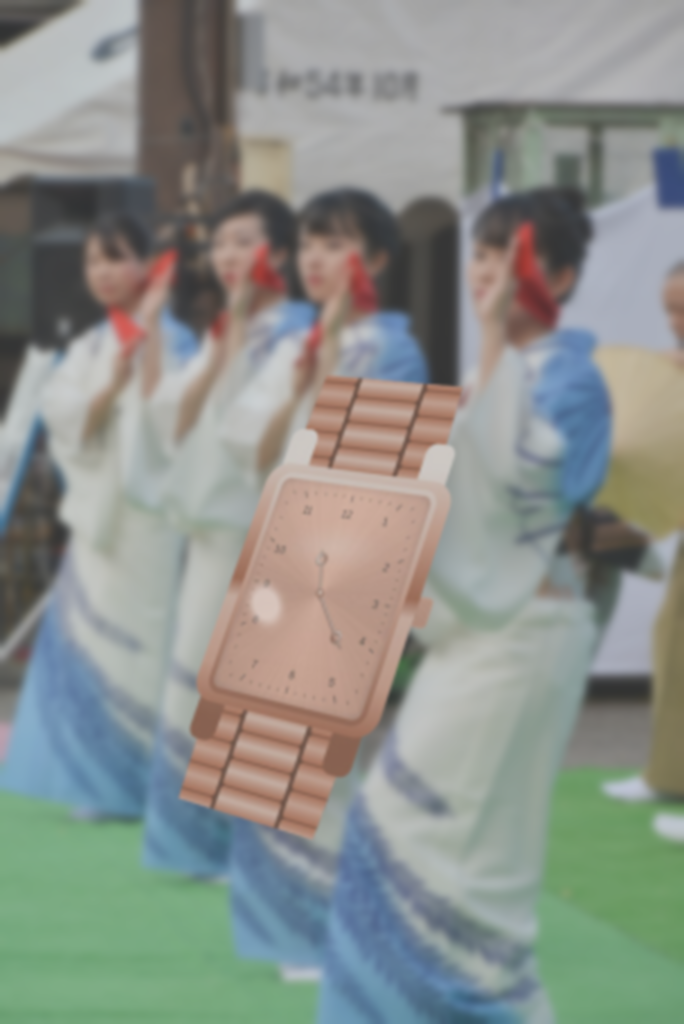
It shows 11h23
